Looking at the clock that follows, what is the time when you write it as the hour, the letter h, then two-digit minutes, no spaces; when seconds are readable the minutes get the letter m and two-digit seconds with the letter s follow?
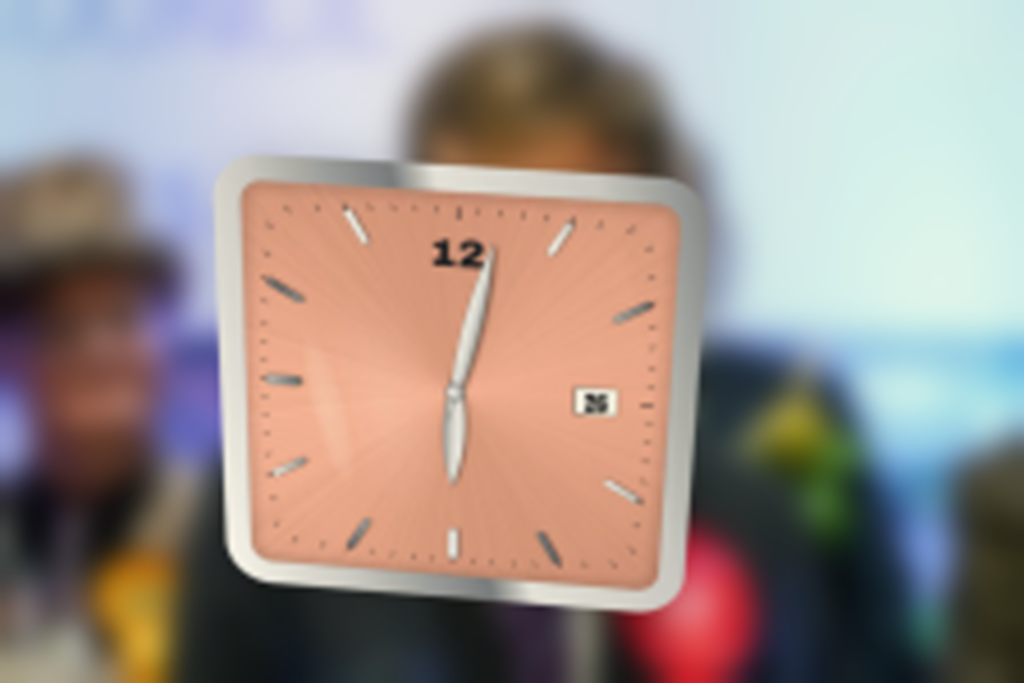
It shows 6h02
